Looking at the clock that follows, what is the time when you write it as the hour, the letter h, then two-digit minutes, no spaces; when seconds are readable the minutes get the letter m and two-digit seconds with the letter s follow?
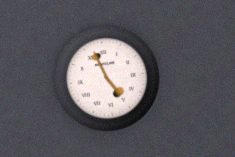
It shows 4h57
